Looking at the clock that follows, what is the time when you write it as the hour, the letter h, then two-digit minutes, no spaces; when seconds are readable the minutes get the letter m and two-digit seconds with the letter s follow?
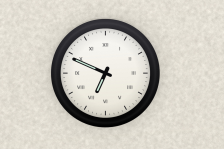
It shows 6h49
